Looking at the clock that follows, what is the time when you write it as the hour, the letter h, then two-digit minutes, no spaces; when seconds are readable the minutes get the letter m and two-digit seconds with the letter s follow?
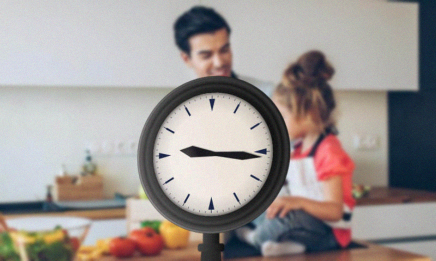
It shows 9h16
